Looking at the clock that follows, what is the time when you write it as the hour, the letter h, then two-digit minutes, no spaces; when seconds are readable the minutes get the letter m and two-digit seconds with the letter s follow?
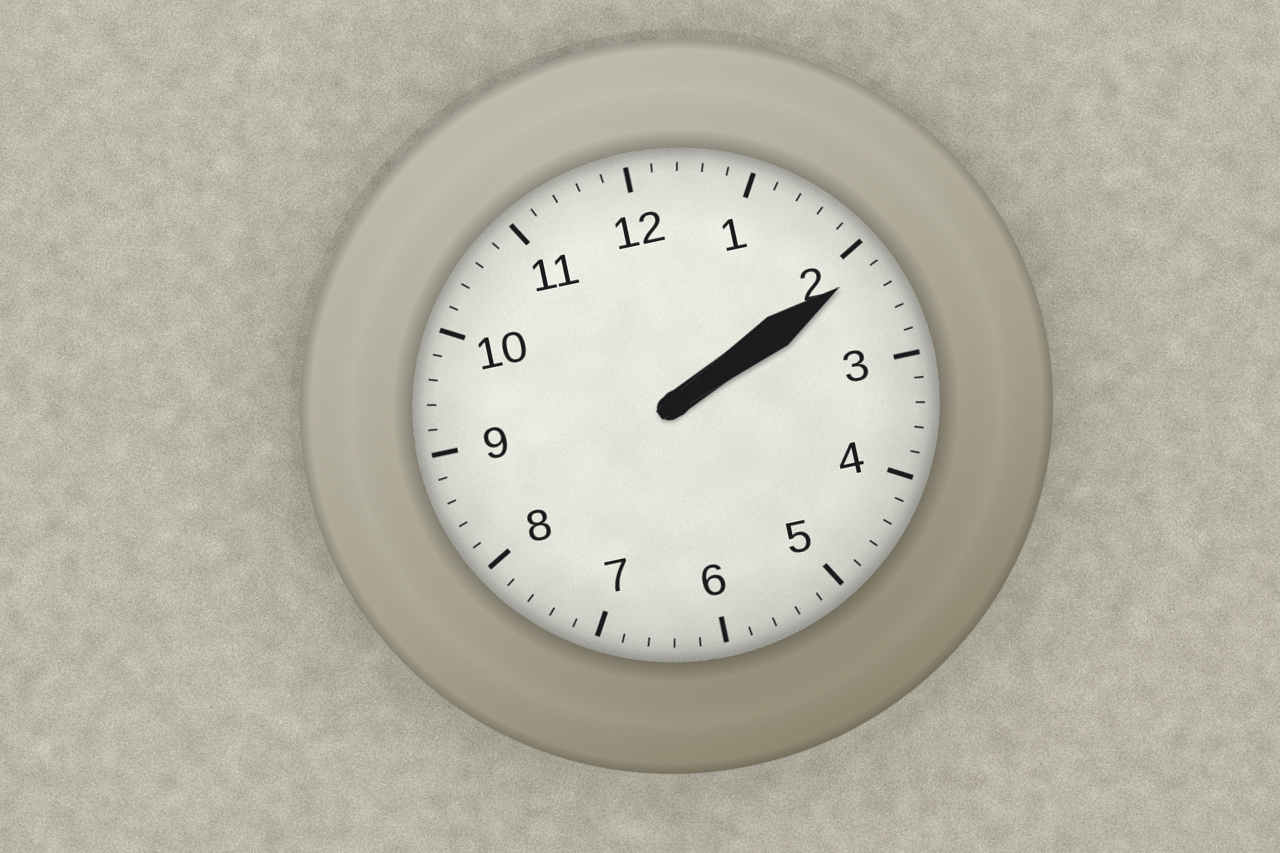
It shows 2h11
